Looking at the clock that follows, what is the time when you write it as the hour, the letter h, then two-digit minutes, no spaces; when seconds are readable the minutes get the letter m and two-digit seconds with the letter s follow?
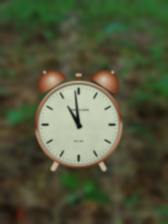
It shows 10h59
